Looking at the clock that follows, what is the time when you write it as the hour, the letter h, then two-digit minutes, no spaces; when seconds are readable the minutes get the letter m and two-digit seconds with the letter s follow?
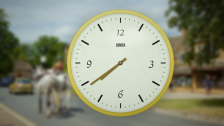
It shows 7h39
